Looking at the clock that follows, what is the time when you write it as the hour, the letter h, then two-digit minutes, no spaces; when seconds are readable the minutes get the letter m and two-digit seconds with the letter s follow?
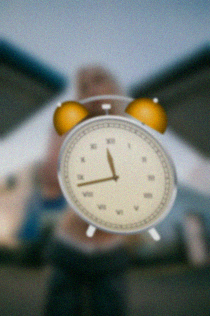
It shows 11h43
